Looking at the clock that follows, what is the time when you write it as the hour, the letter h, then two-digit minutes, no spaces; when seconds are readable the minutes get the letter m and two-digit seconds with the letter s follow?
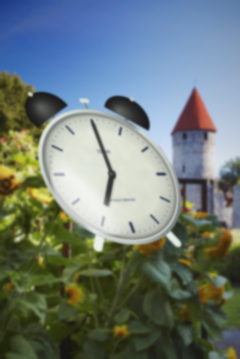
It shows 7h00
